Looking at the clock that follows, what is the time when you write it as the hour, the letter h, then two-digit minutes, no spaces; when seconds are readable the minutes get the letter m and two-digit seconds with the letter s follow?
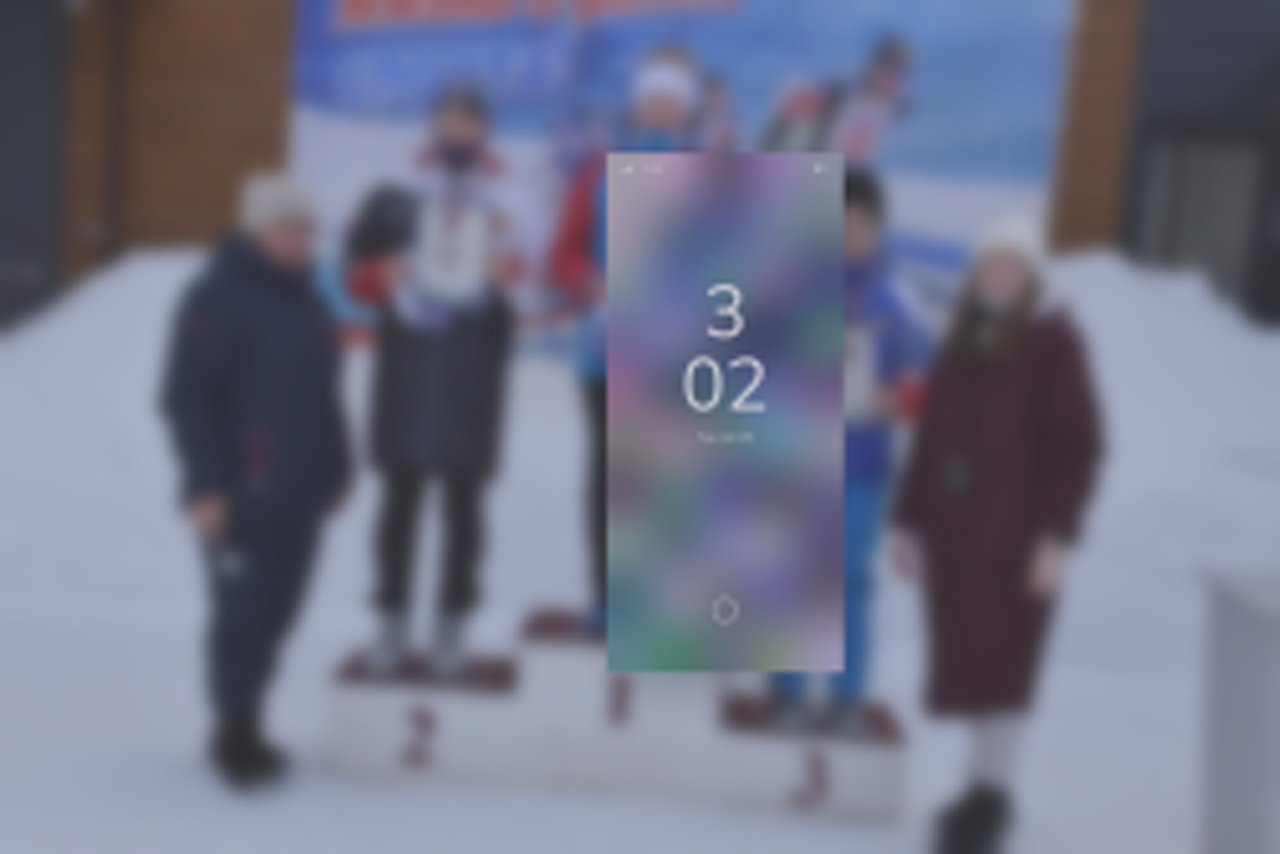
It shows 3h02
